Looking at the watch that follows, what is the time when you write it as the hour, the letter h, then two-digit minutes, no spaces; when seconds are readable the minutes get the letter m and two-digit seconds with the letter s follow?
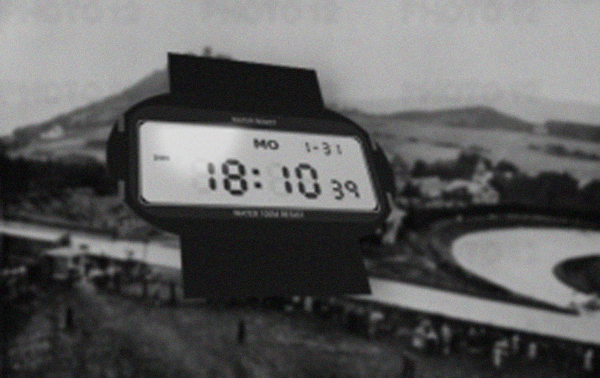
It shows 18h10m39s
